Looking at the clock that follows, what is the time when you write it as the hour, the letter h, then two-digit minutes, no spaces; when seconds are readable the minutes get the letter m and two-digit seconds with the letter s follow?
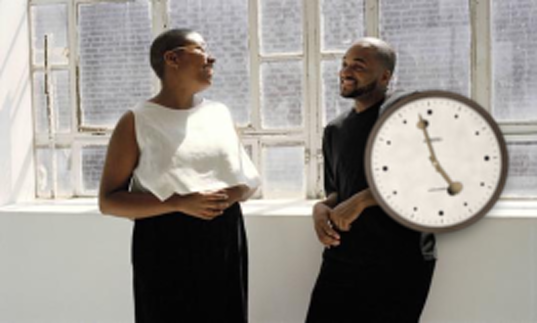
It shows 4h58
